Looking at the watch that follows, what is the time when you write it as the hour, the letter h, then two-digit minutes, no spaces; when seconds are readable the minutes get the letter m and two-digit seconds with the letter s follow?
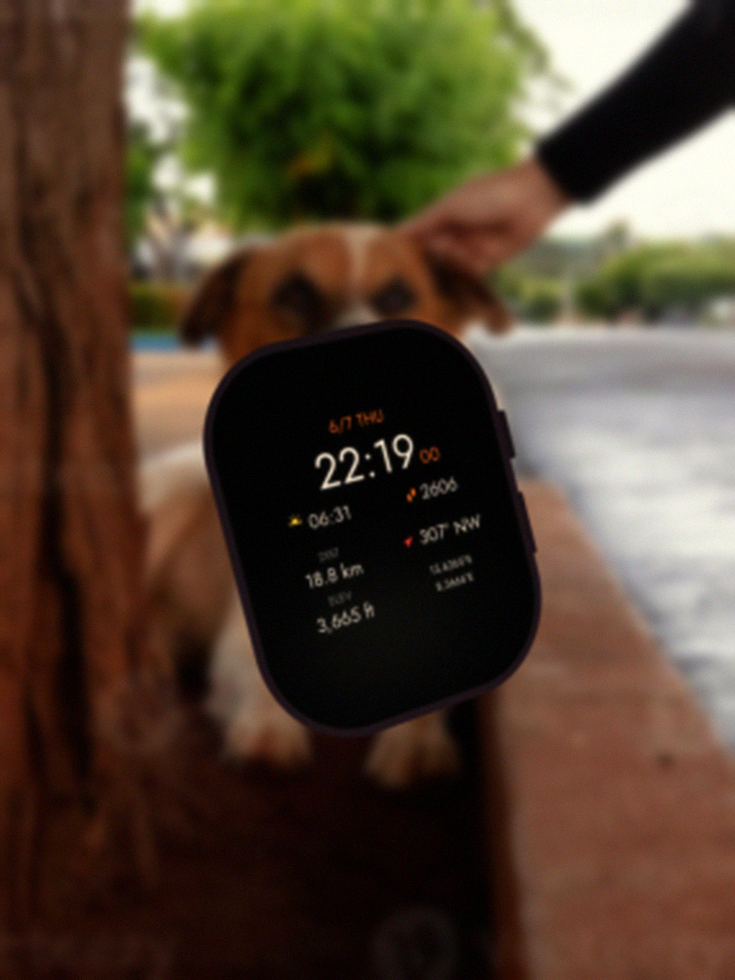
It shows 22h19
